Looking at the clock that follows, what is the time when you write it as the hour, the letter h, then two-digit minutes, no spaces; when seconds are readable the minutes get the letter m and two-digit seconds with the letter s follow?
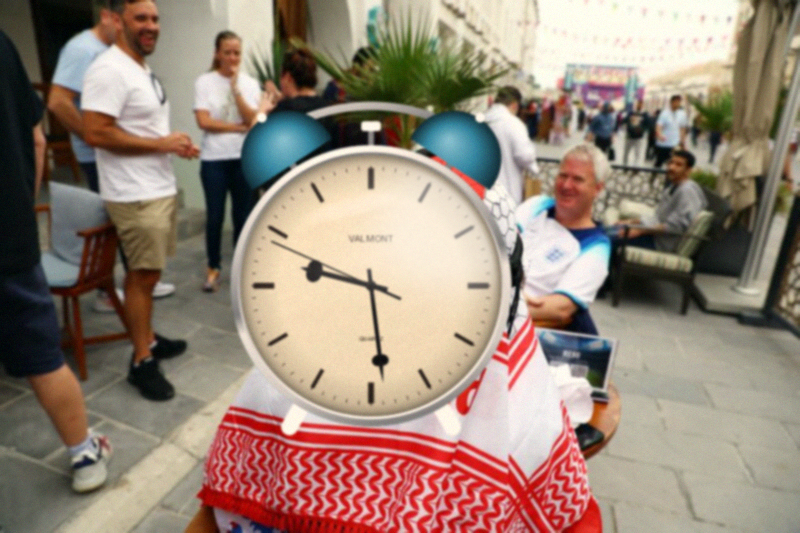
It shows 9h28m49s
